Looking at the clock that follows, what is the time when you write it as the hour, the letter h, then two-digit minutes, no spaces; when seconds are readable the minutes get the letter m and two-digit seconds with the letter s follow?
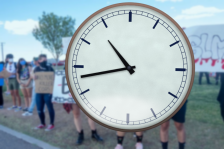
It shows 10h43
